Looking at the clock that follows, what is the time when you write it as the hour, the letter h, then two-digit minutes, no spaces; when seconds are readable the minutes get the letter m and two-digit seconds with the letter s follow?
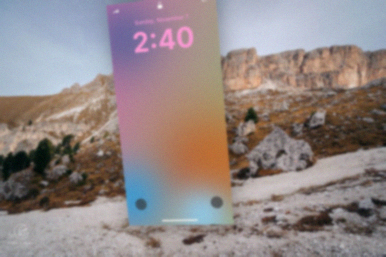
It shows 2h40
